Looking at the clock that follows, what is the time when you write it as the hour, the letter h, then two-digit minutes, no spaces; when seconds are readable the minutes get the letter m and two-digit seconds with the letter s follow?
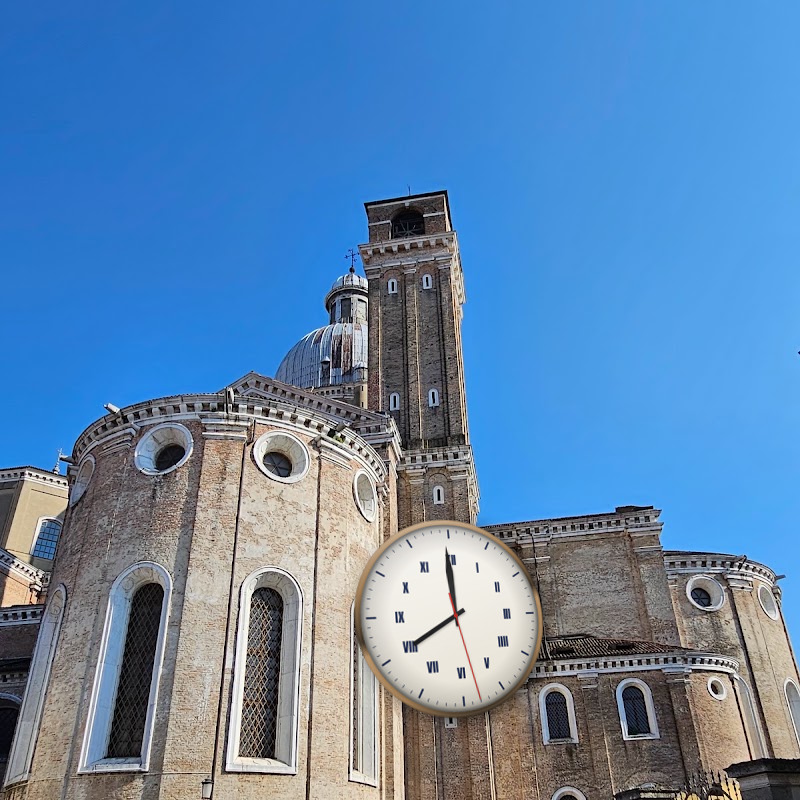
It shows 7h59m28s
